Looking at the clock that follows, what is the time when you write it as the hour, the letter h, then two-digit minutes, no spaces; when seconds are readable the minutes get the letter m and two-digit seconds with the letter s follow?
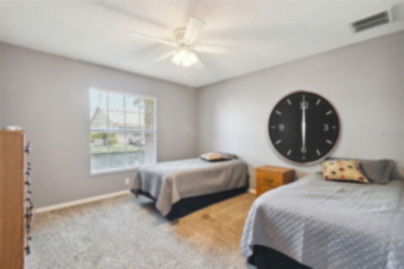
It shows 6h00
